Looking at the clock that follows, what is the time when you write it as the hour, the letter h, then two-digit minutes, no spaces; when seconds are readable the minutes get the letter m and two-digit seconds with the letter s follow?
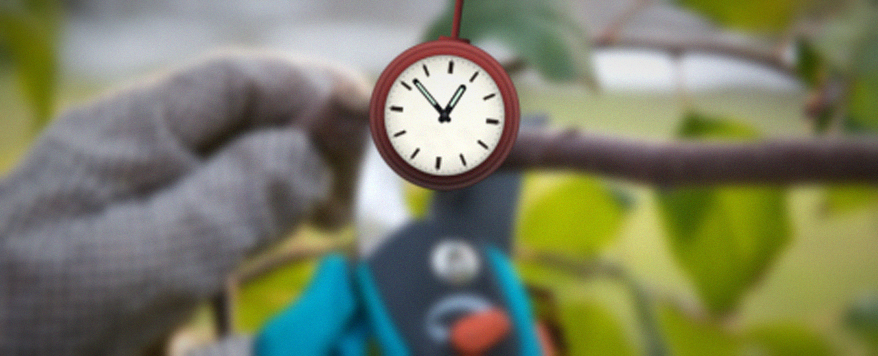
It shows 12h52
